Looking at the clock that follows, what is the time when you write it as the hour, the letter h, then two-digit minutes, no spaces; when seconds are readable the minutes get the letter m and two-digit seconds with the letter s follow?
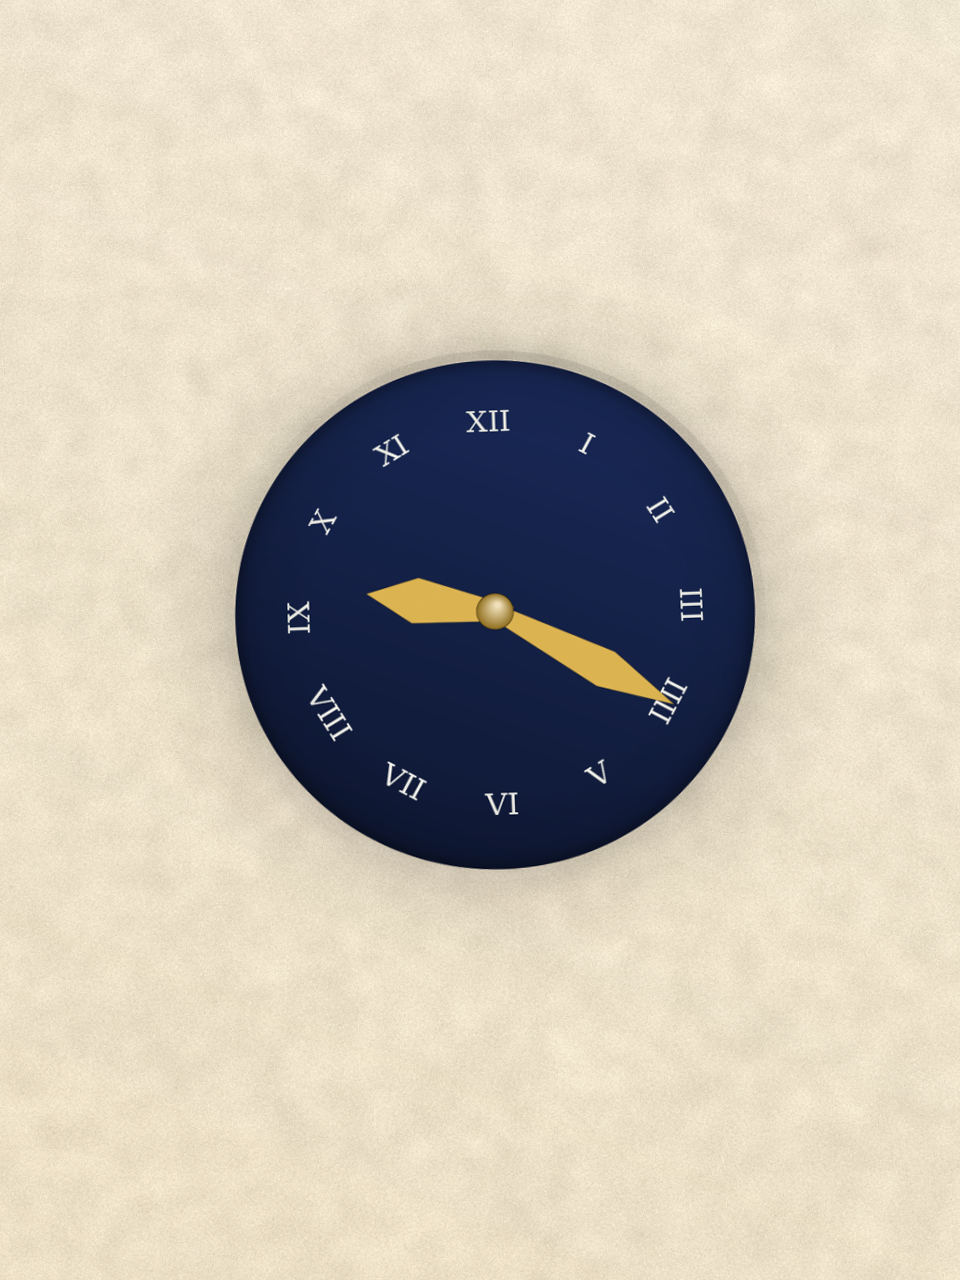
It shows 9h20
